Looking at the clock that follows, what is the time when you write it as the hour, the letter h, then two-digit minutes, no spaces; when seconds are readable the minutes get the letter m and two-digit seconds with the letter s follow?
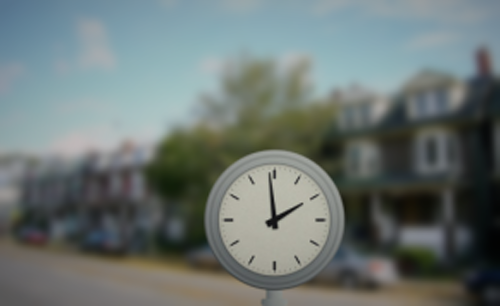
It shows 1h59
